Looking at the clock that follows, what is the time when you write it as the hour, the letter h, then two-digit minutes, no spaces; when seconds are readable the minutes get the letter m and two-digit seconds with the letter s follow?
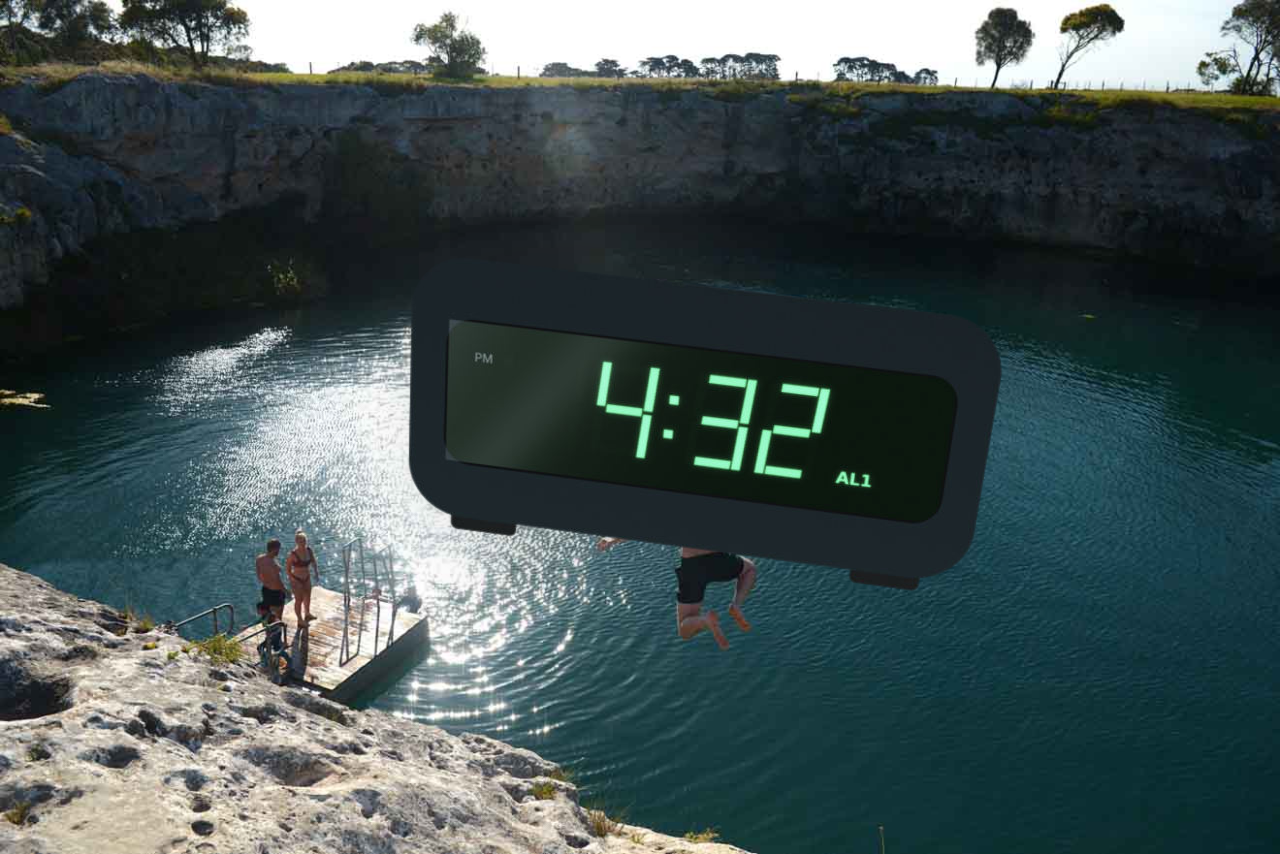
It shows 4h32
